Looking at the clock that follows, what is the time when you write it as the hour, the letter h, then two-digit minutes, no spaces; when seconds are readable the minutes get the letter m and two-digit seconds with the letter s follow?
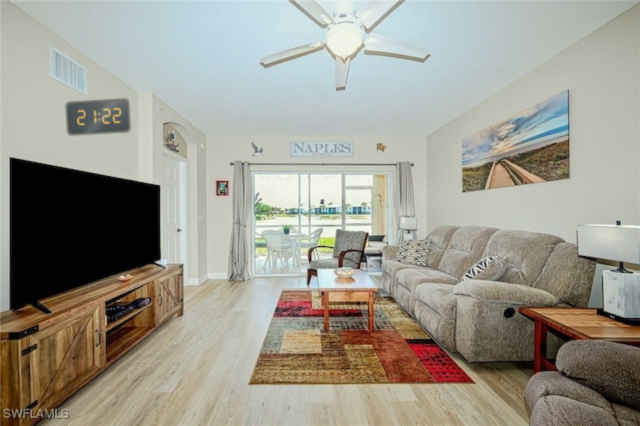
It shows 21h22
